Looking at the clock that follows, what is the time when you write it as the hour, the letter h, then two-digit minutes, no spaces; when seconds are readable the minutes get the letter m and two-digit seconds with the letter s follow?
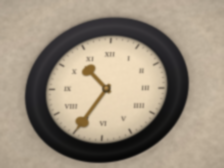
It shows 10h35
